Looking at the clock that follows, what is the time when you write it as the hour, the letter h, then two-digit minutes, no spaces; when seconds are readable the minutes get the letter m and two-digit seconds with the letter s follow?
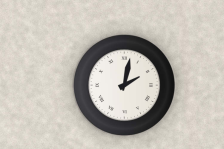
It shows 2h02
